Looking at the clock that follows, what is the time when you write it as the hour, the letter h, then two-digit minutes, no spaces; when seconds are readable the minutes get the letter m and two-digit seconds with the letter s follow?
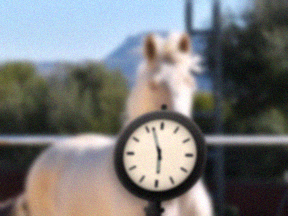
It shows 5h57
